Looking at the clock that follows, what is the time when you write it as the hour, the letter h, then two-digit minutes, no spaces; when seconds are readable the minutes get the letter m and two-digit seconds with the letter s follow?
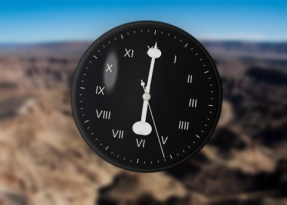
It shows 6h00m26s
